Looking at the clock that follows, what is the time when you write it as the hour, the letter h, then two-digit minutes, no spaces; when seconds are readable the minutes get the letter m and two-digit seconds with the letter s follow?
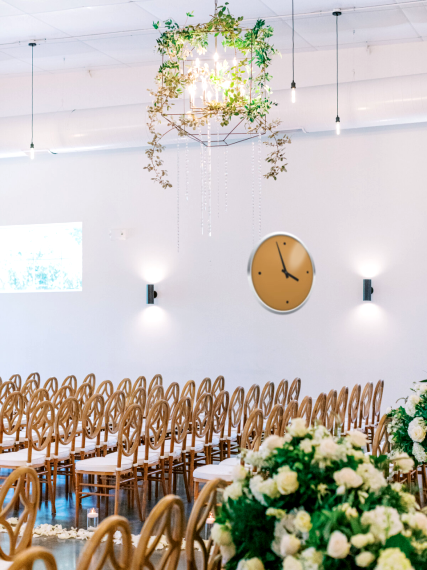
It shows 3h57
